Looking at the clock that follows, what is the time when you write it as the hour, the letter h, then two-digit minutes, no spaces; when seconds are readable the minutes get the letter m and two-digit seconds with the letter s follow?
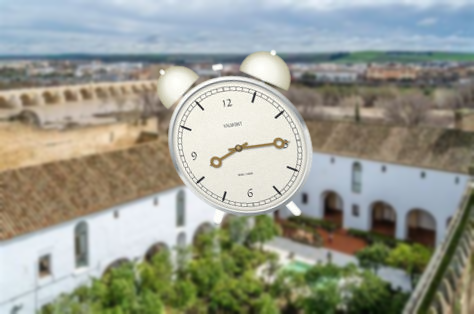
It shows 8h15
